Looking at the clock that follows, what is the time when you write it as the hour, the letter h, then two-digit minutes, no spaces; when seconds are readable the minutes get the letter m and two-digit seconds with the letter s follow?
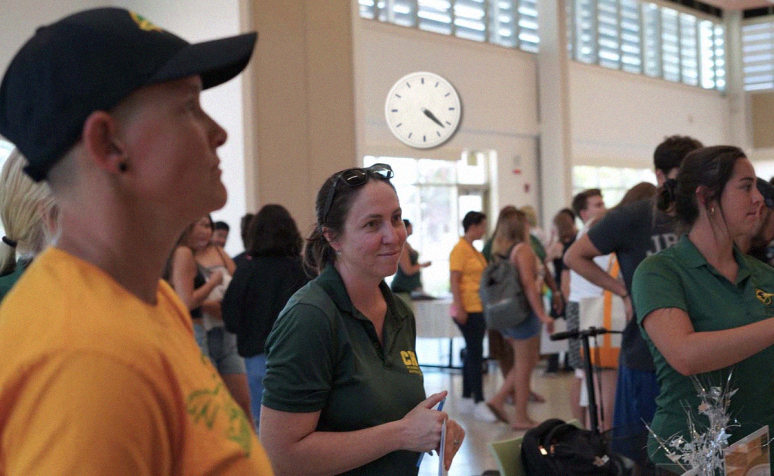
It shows 4h22
